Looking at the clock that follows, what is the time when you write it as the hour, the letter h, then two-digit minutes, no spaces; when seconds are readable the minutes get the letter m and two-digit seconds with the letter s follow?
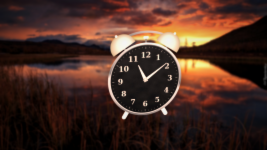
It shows 11h09
